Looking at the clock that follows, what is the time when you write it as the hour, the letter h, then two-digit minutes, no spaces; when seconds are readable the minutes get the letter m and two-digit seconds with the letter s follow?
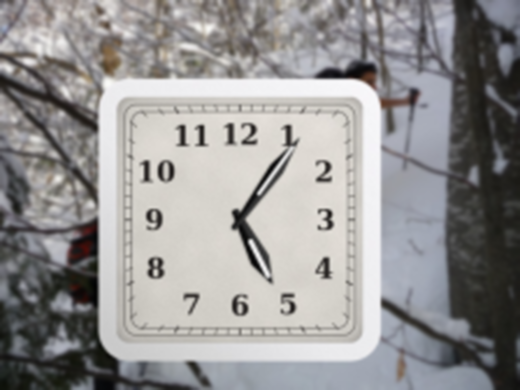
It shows 5h06
